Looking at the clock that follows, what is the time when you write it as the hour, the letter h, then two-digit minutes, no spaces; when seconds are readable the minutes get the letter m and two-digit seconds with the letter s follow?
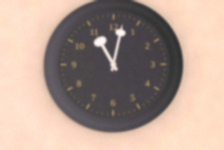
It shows 11h02
